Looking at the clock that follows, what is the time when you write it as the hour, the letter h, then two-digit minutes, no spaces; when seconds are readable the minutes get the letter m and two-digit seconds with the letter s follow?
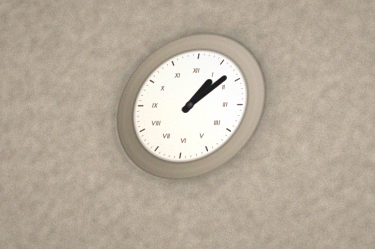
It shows 1h08
